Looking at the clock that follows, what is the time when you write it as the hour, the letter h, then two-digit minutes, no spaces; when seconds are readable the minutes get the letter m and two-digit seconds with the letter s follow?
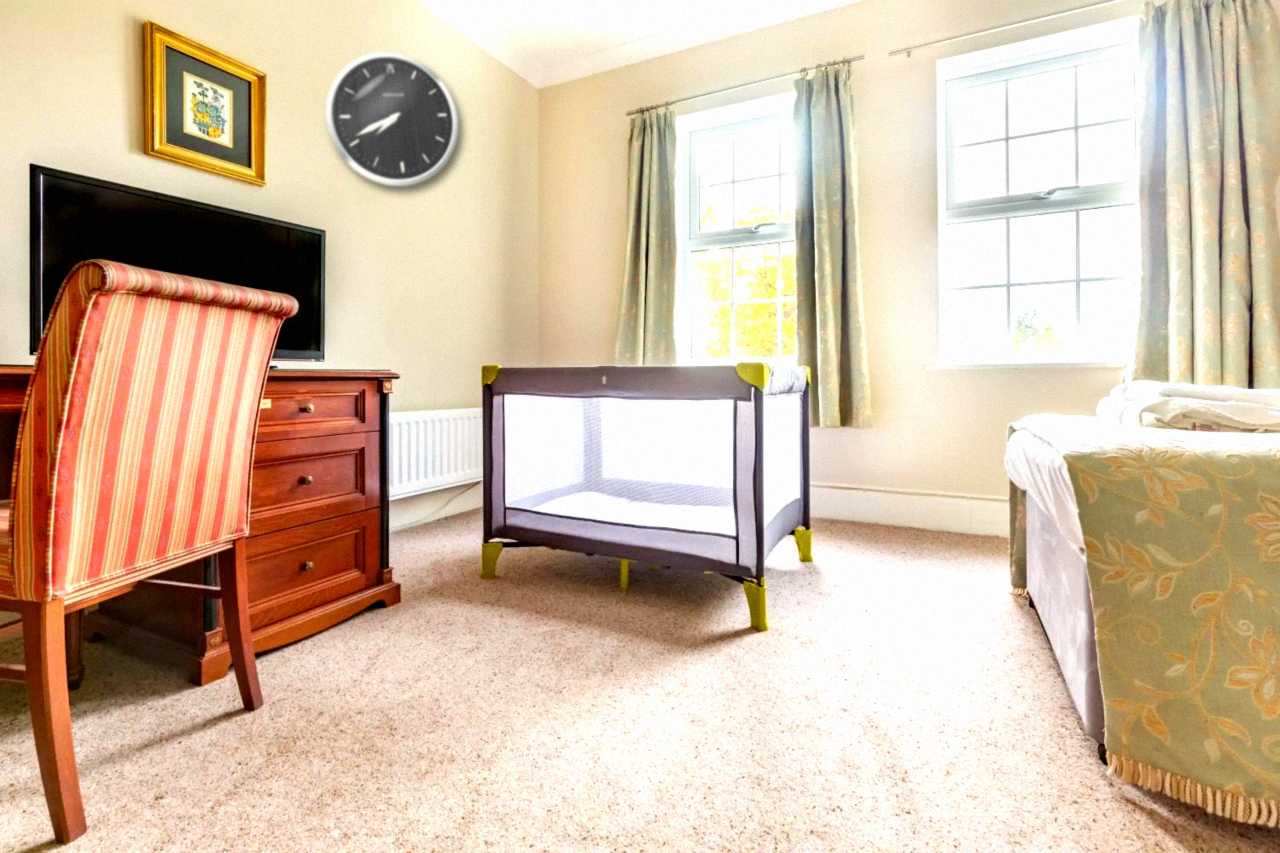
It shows 7h41
